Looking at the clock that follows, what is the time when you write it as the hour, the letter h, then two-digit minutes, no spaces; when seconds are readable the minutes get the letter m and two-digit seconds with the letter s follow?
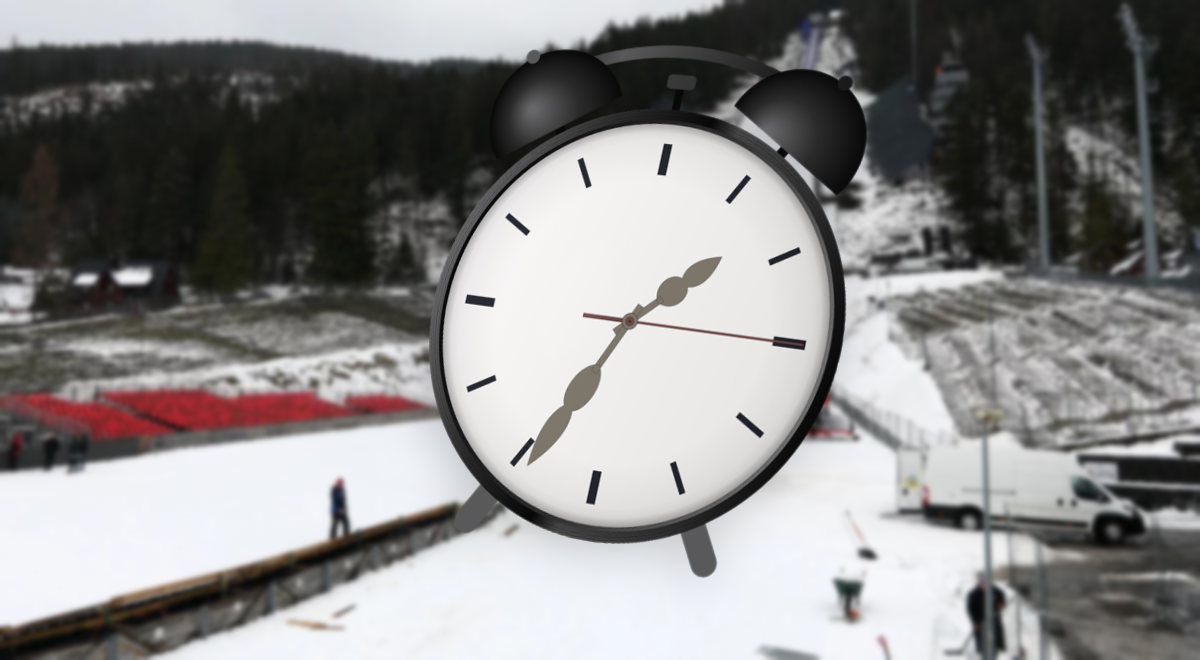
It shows 1h34m15s
